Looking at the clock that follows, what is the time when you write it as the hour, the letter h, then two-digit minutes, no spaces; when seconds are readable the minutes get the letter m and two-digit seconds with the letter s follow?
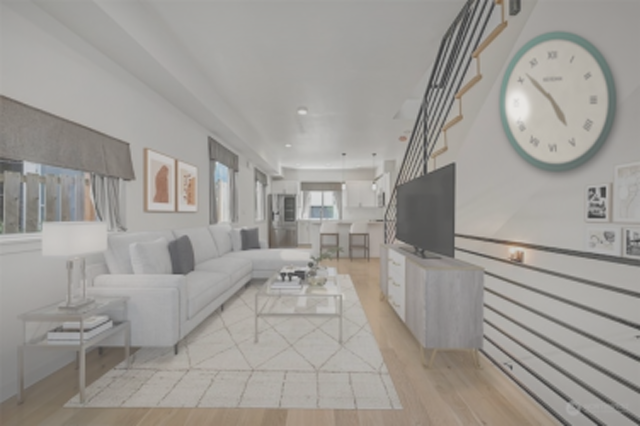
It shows 4h52
